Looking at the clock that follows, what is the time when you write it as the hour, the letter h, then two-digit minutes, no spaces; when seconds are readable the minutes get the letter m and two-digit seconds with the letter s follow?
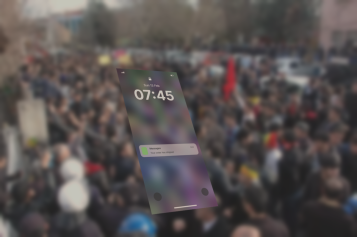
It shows 7h45
